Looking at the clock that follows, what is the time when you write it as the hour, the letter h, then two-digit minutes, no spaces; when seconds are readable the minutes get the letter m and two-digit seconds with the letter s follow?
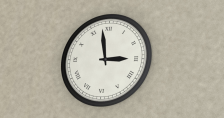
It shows 2h58
